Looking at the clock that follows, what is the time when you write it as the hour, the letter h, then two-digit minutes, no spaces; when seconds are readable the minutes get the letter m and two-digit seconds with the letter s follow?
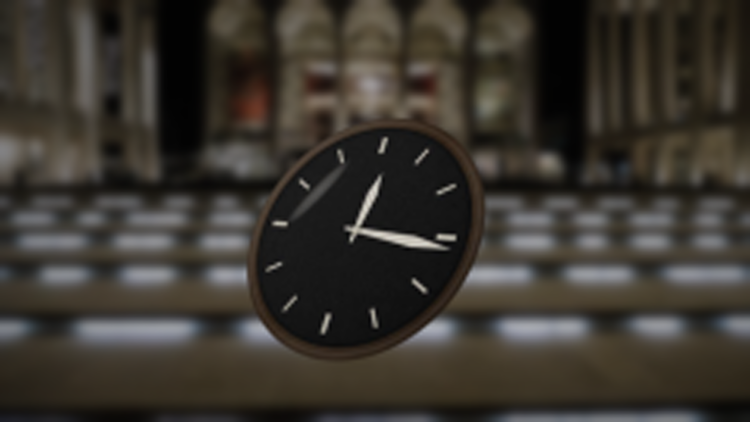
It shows 12h16
